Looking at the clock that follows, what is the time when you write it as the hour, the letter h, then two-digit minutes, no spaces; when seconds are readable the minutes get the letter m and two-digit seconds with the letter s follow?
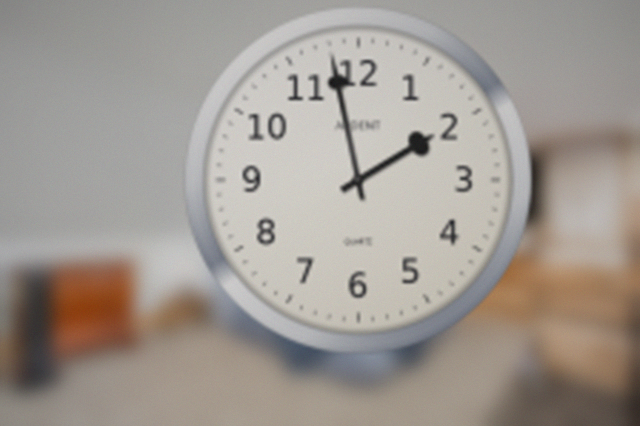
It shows 1h58
